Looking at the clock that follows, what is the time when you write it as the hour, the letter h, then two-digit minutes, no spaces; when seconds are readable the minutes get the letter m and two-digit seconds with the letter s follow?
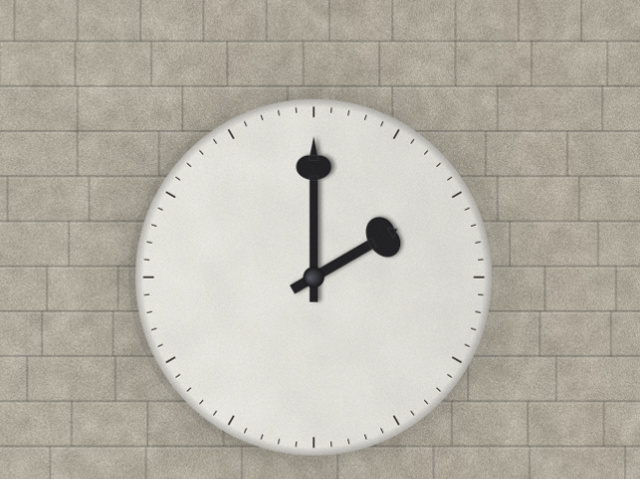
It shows 2h00
